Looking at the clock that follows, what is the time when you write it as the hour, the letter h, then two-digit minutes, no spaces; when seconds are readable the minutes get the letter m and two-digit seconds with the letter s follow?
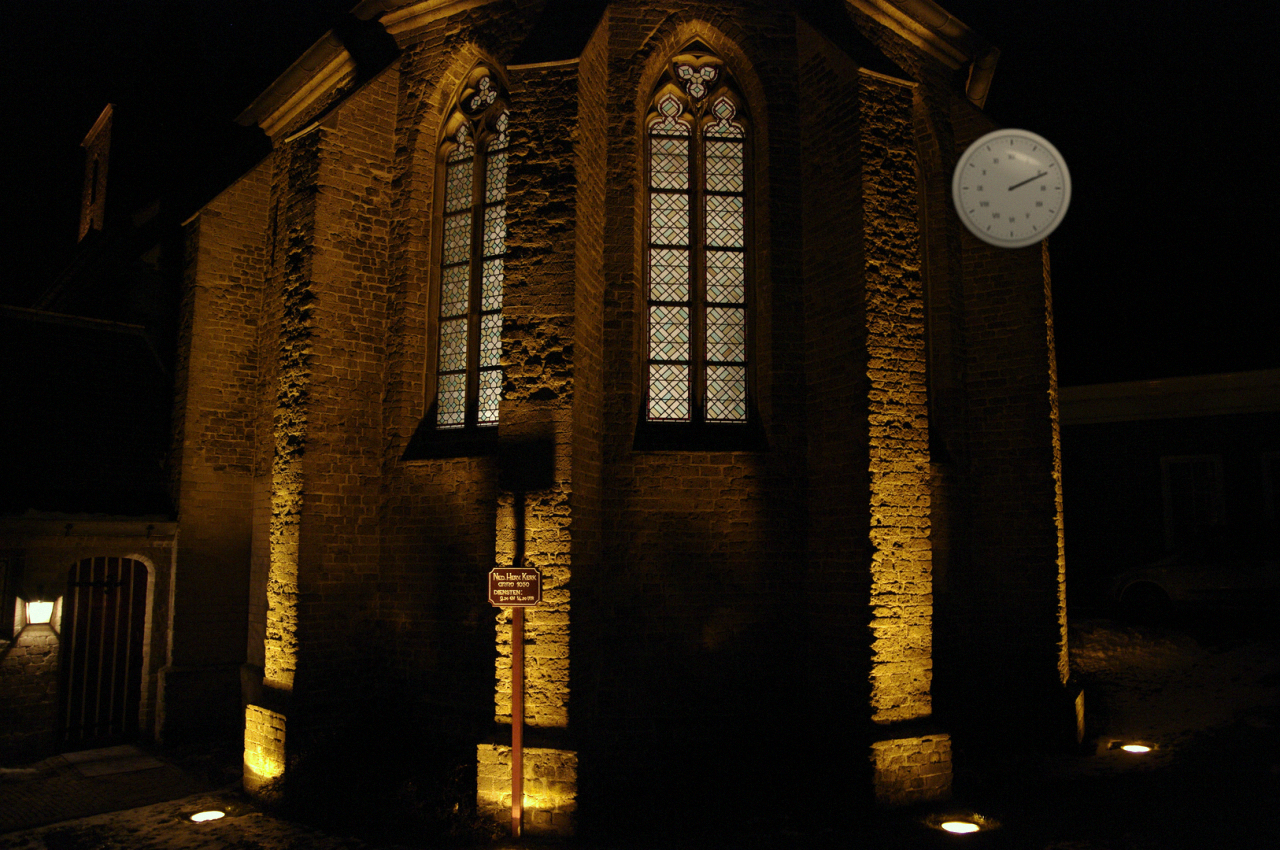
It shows 2h11
